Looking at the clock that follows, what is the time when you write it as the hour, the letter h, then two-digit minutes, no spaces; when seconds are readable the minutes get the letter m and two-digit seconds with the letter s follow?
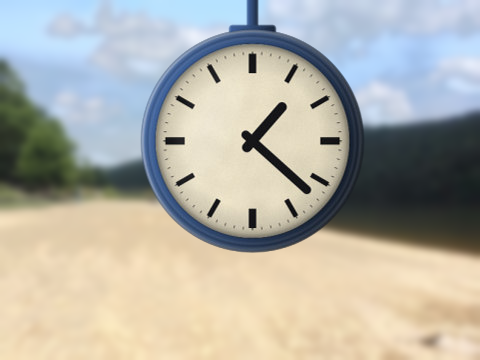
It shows 1h22
